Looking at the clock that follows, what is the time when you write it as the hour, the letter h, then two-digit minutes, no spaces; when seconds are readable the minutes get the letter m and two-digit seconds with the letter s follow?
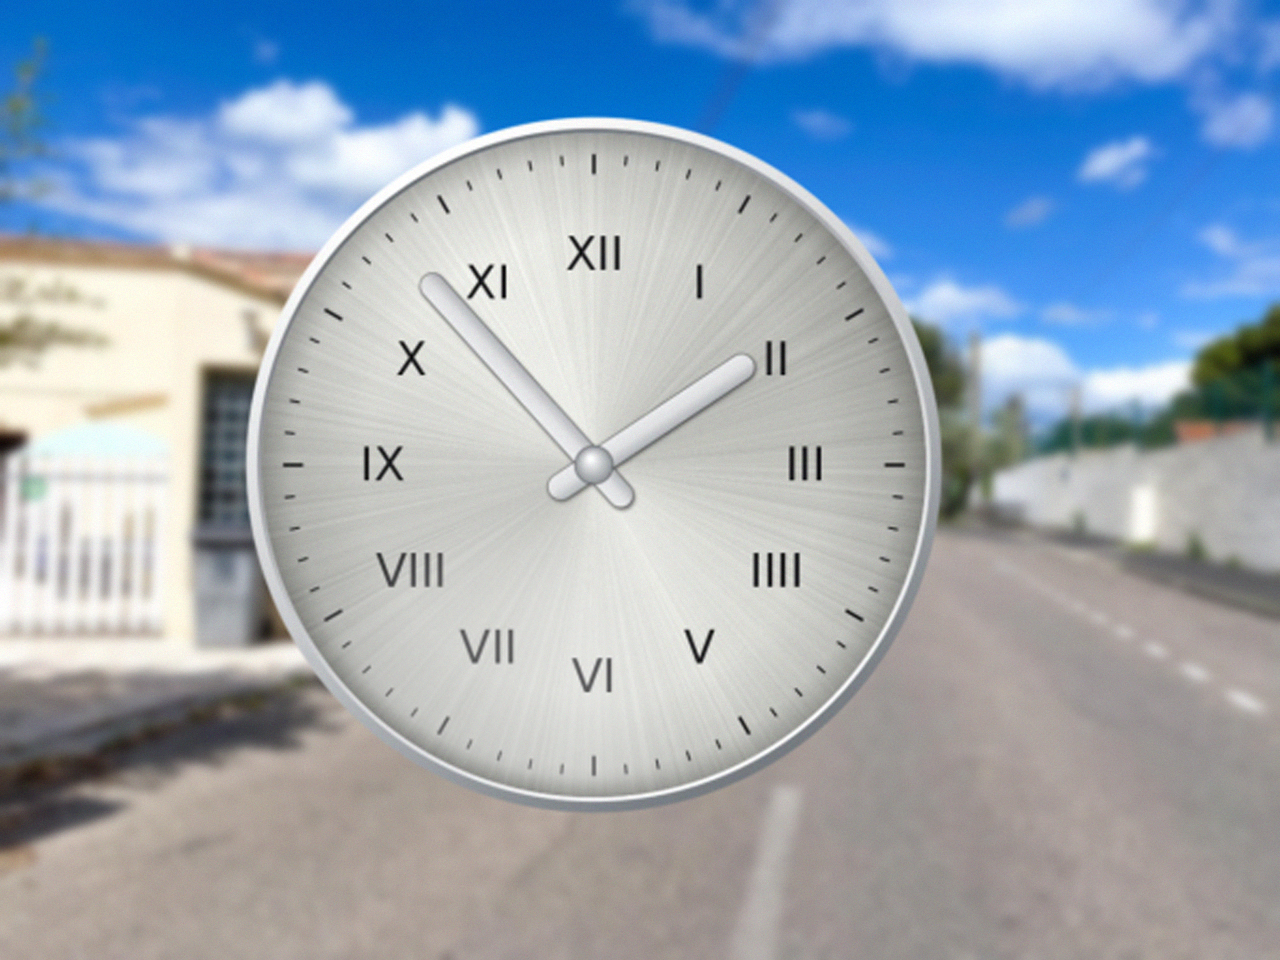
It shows 1h53
